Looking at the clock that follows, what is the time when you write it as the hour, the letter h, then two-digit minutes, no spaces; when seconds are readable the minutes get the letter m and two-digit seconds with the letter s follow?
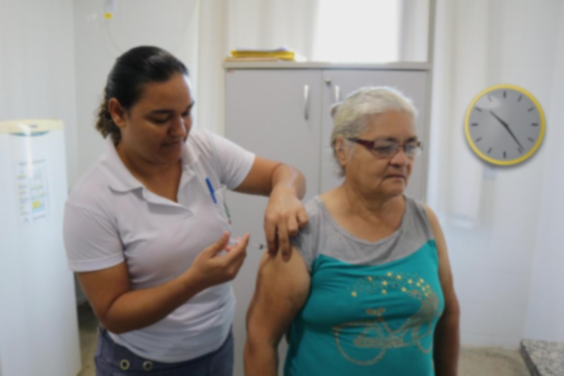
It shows 10h24
